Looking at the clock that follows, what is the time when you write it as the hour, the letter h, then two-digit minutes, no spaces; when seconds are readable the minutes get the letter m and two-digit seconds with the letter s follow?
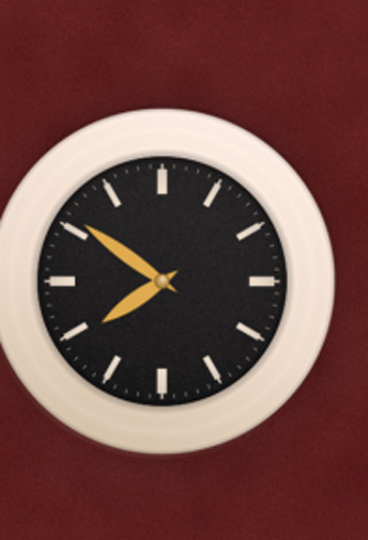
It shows 7h51
